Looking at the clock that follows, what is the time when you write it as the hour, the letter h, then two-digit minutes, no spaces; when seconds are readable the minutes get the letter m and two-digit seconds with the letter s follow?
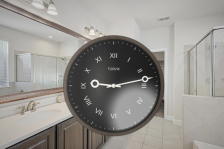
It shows 9h13
